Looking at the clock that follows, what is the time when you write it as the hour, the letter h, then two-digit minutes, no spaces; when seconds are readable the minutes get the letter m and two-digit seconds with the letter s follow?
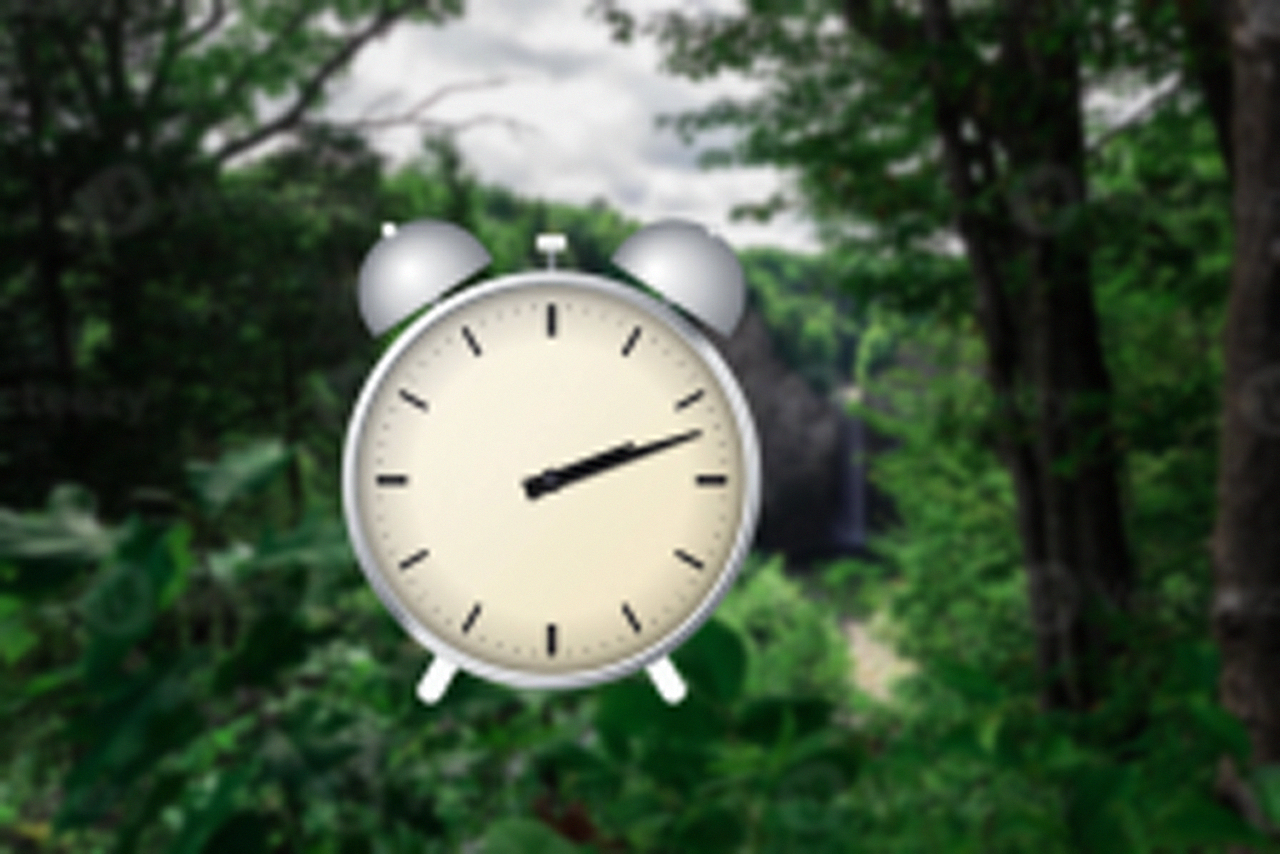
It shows 2h12
